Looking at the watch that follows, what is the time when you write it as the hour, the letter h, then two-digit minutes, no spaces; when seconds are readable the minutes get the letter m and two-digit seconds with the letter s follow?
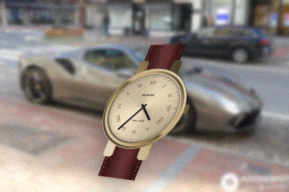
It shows 4h36
